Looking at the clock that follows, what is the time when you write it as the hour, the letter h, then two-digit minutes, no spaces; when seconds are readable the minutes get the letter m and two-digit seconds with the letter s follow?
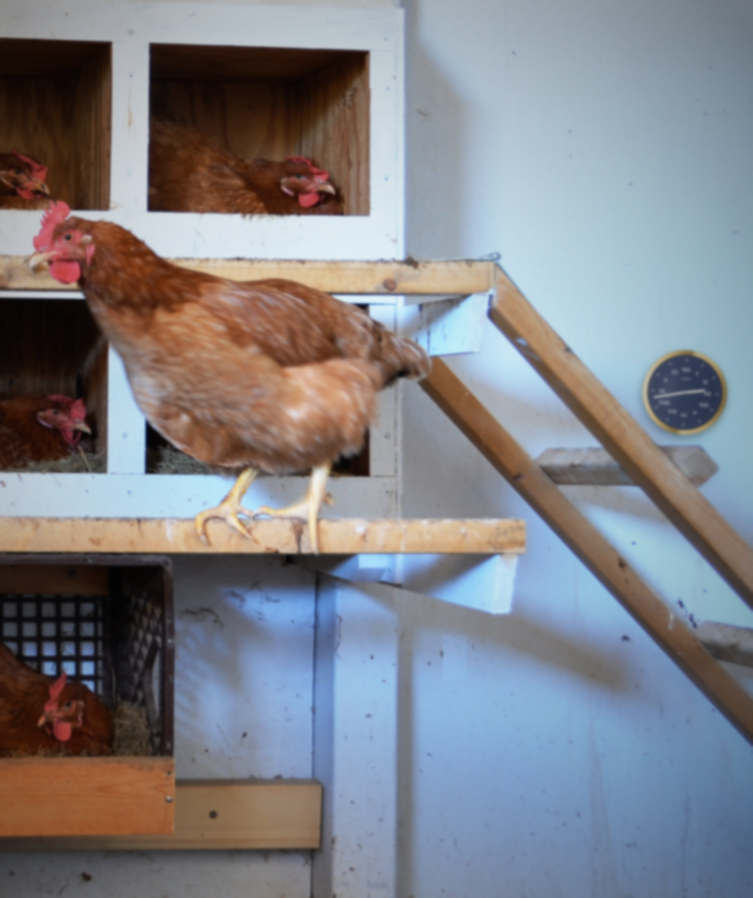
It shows 2h43
